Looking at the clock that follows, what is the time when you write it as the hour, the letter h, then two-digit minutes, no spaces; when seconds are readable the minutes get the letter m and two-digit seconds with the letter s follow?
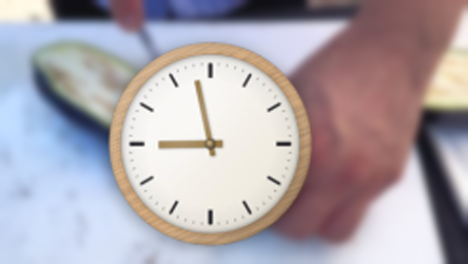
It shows 8h58
